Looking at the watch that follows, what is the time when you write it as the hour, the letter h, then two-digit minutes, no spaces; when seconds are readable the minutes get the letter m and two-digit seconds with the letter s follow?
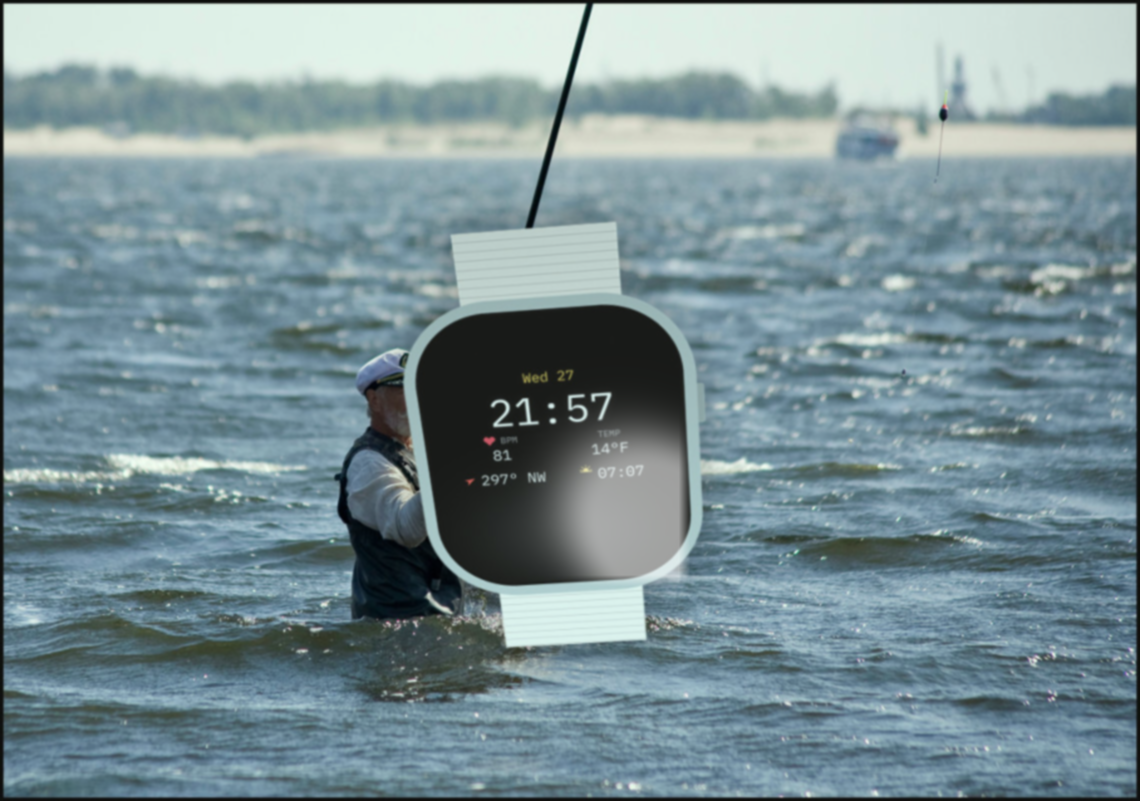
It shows 21h57
